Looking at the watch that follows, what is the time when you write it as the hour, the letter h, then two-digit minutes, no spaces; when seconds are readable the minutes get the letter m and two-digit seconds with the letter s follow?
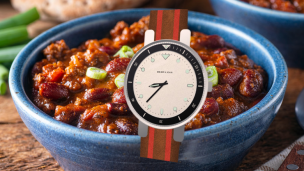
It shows 8h37
